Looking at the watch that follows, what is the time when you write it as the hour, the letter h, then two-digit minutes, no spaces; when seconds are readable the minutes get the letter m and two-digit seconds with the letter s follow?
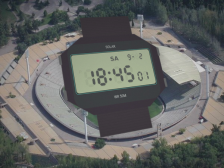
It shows 18h45m01s
